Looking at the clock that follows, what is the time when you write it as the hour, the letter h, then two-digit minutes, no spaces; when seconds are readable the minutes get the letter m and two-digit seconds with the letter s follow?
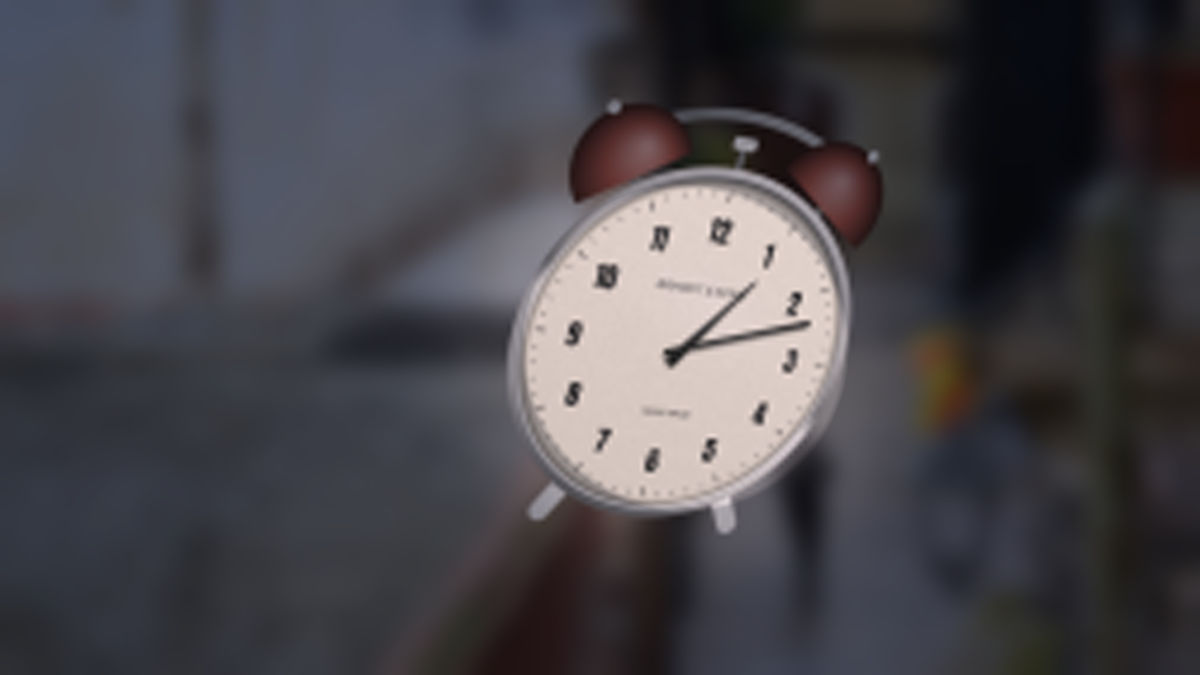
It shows 1h12
